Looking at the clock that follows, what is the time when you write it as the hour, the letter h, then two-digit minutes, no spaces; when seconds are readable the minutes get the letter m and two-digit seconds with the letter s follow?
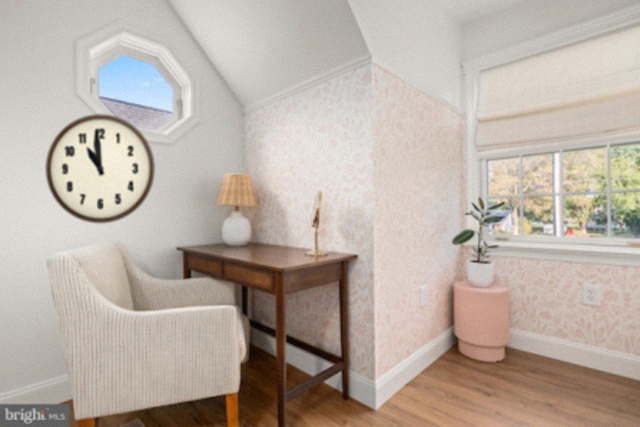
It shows 10h59
